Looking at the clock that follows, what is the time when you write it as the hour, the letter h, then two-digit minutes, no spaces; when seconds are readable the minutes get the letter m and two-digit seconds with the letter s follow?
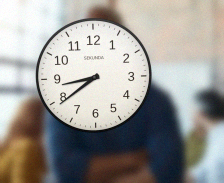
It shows 8h39
